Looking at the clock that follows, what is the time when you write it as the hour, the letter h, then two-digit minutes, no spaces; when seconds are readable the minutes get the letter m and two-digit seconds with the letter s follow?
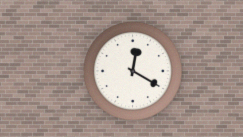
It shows 12h20
